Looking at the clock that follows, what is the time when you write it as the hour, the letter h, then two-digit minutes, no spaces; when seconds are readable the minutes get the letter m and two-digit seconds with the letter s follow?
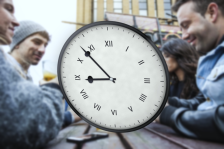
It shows 8h53
